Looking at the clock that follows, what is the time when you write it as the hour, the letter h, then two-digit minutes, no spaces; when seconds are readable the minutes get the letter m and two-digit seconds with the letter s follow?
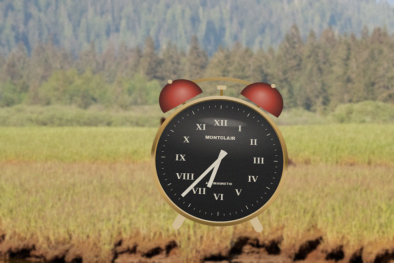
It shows 6h37
